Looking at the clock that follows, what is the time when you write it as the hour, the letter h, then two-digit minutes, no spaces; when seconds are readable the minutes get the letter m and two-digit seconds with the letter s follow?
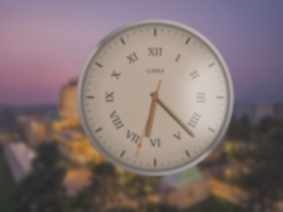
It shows 6h22m33s
